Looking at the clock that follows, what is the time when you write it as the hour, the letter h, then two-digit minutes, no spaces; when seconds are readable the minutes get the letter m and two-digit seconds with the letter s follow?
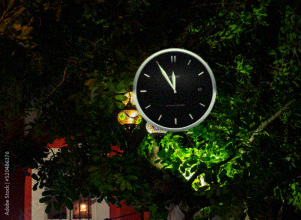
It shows 11h55
